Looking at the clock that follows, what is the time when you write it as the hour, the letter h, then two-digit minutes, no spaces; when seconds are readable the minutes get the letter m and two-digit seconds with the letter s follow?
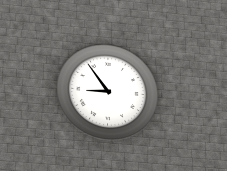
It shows 8h54
